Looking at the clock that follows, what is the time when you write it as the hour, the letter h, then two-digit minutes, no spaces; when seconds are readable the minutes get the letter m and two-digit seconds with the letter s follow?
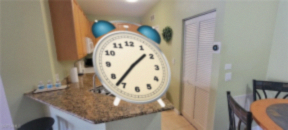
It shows 1h37
